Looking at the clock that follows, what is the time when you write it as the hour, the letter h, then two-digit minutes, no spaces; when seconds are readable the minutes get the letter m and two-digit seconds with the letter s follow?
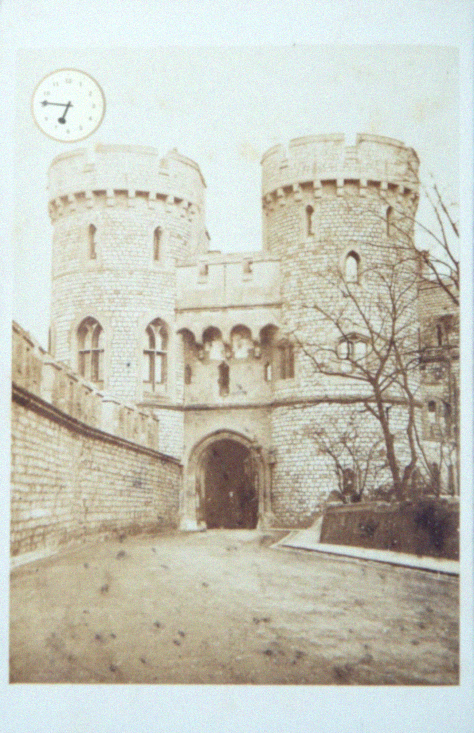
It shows 6h46
